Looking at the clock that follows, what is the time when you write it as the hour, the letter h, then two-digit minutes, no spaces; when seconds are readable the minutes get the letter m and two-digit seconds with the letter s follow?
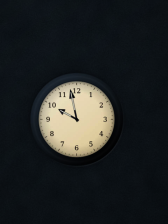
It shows 9h58
